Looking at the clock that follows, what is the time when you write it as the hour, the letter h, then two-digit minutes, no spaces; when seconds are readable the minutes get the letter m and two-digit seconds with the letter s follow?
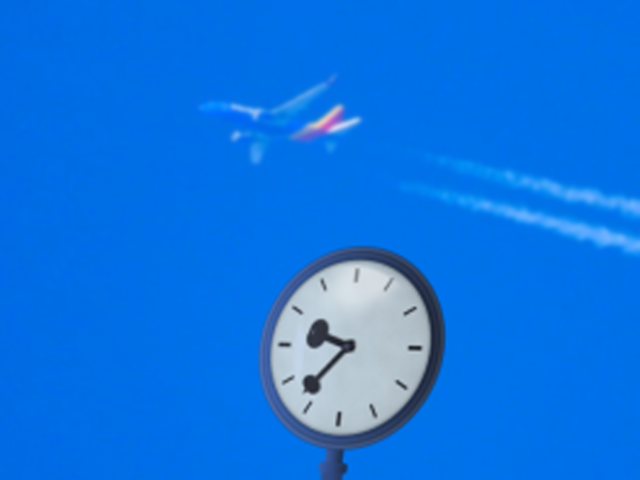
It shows 9h37
